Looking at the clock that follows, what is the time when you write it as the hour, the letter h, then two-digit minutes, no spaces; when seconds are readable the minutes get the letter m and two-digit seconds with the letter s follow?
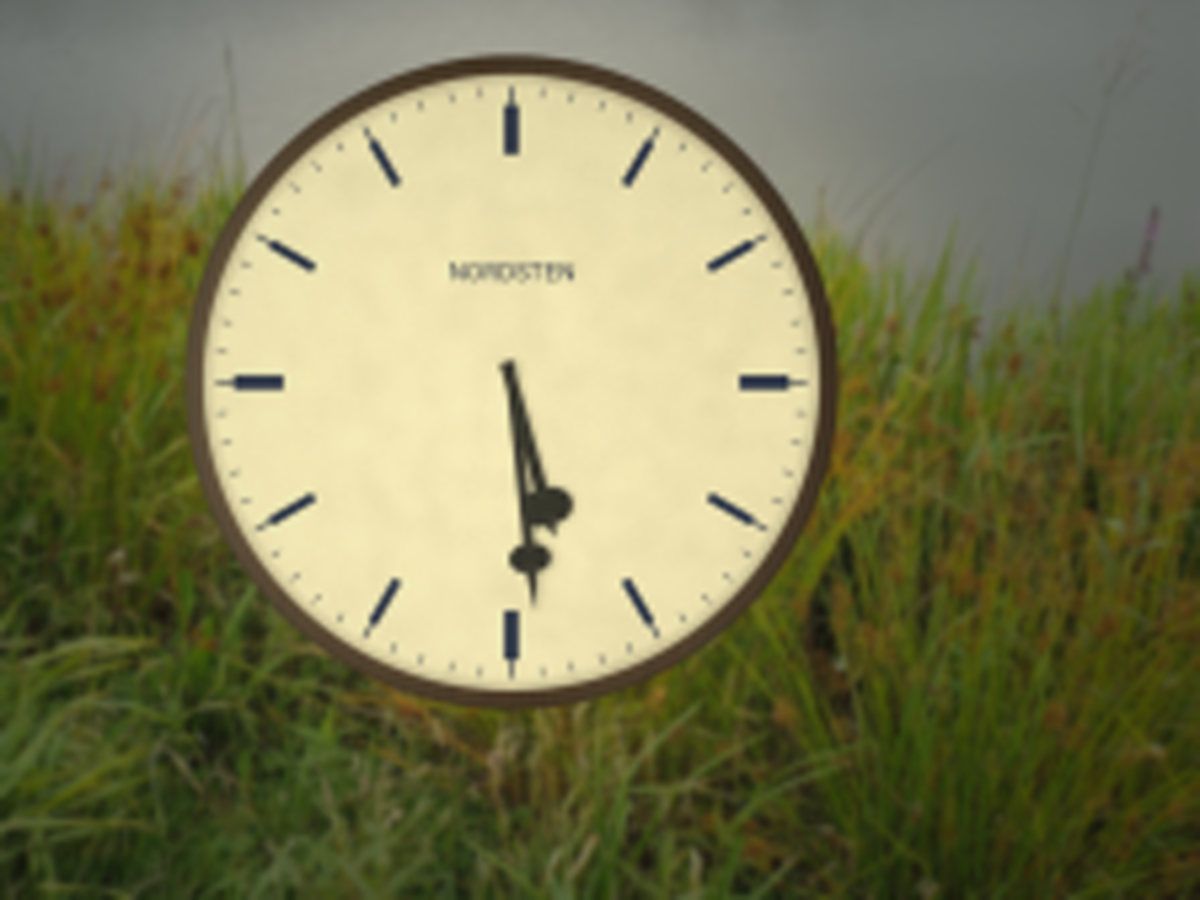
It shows 5h29
